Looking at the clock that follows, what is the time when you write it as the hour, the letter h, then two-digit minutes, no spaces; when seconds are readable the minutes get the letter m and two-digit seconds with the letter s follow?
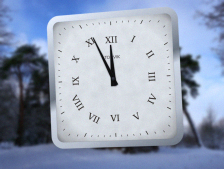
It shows 11h56
